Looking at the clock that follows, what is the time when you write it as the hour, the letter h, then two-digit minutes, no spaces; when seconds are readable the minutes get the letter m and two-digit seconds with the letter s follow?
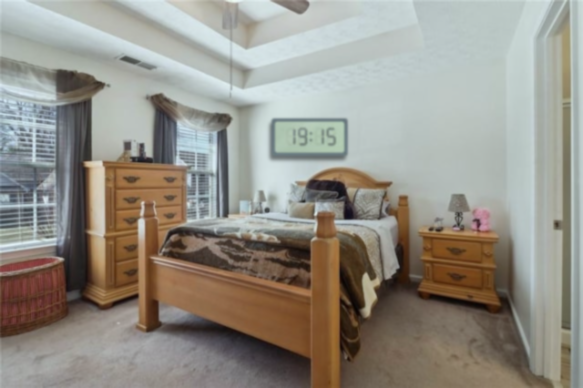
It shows 19h15
